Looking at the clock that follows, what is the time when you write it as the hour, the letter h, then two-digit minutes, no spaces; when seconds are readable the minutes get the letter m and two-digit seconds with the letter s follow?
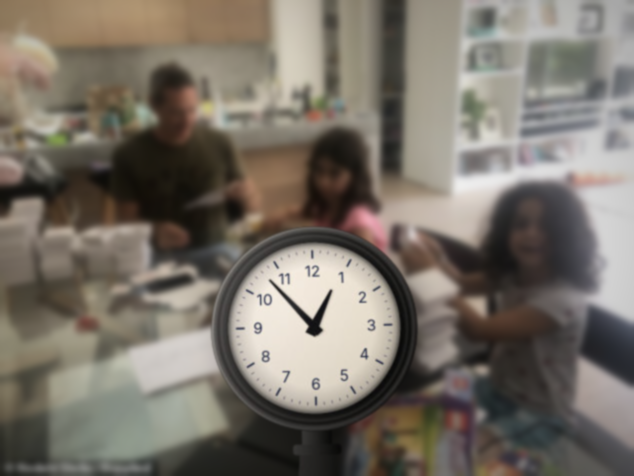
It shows 12h53
